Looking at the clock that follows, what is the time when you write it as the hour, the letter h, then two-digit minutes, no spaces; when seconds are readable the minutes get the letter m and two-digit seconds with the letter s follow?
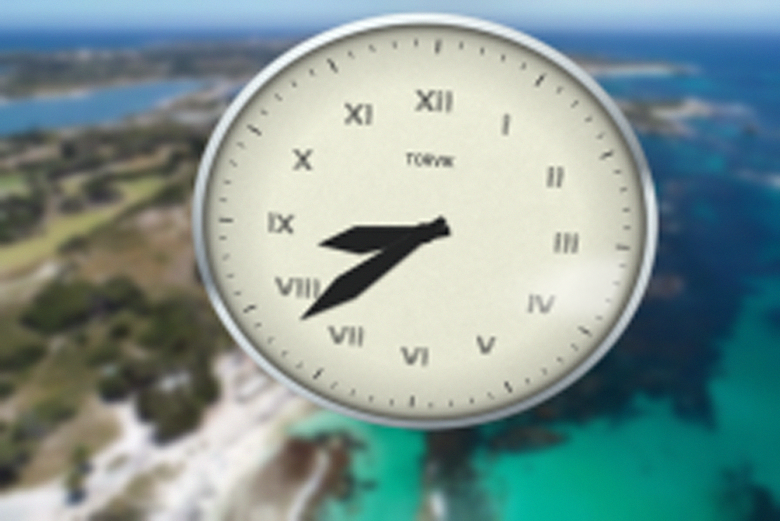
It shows 8h38
